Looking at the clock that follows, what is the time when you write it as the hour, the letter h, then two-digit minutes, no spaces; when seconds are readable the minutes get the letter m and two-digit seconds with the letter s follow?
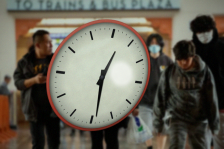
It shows 12h29
